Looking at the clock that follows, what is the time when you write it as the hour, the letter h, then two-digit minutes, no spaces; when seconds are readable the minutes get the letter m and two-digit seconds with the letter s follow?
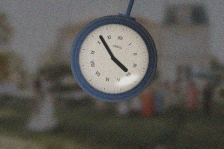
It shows 3h52
